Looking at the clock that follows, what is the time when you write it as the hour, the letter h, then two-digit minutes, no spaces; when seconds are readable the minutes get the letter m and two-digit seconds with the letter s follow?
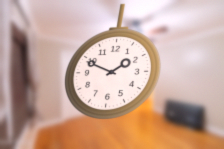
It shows 1h49
